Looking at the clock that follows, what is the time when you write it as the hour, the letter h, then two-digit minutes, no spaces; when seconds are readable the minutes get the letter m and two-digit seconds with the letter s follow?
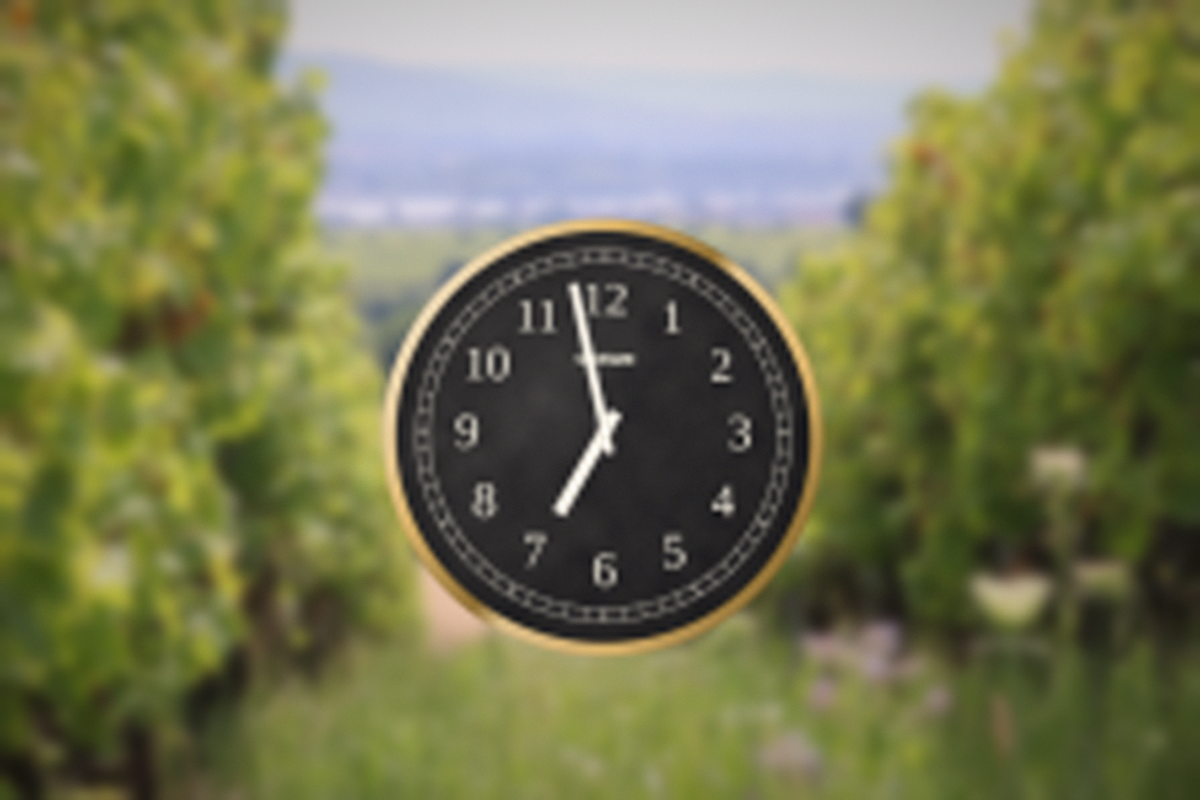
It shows 6h58
